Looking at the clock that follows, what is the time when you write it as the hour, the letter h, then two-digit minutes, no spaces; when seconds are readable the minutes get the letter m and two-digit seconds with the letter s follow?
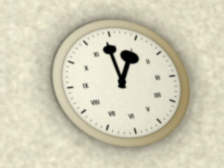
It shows 12h59
